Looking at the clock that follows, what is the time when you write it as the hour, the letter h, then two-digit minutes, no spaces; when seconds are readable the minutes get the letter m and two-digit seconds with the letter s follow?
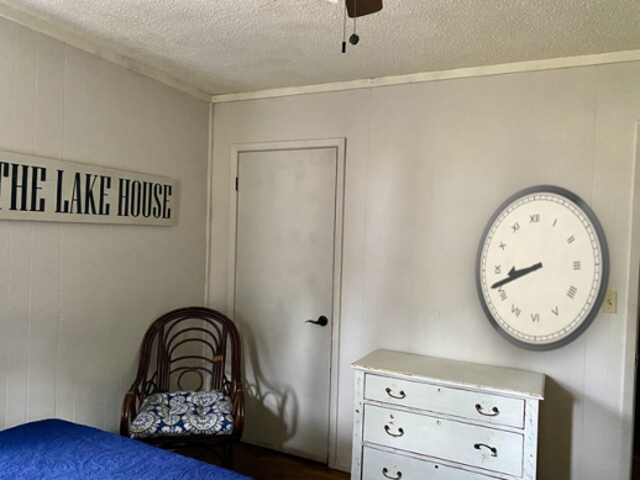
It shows 8h42
